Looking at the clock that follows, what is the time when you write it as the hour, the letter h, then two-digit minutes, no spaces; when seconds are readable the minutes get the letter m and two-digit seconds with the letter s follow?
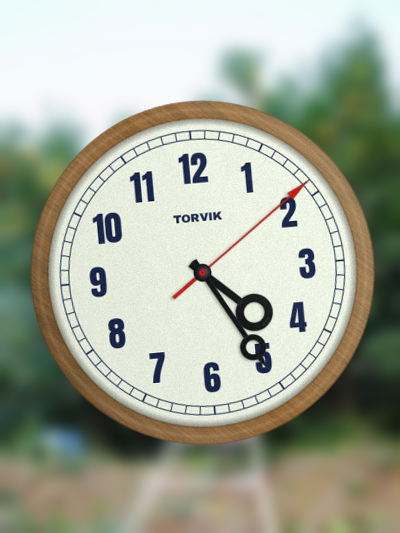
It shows 4h25m09s
